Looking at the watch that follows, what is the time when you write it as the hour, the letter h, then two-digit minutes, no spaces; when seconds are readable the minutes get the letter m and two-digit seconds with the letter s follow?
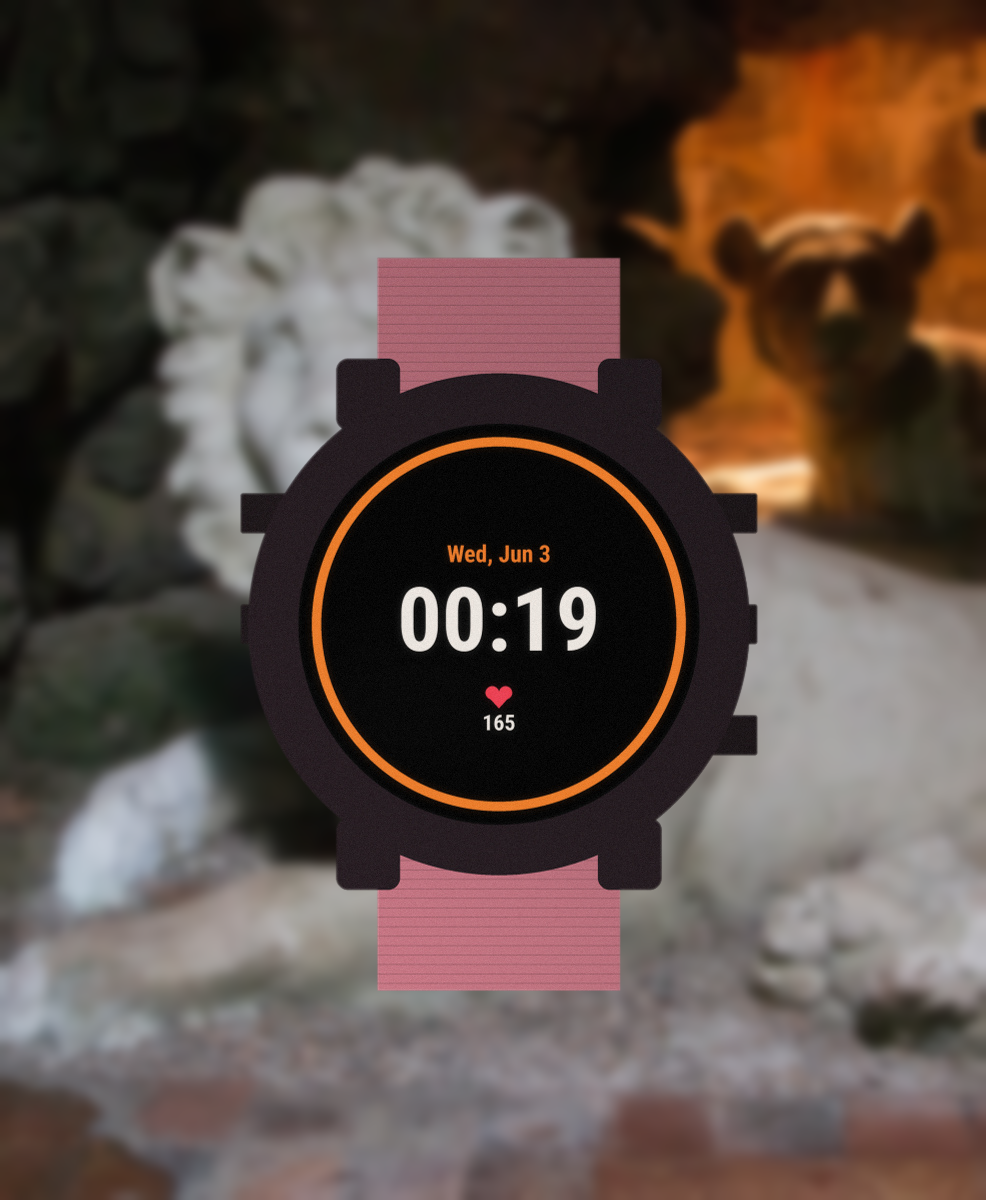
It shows 0h19
